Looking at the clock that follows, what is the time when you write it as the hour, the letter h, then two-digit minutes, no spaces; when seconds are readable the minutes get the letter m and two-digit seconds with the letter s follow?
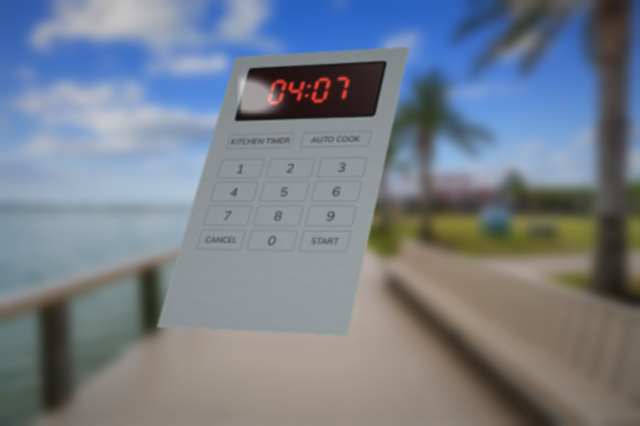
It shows 4h07
